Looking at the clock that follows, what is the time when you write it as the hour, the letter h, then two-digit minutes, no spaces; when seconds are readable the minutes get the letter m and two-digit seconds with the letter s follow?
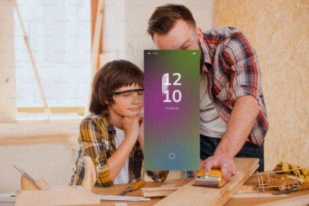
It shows 12h10
